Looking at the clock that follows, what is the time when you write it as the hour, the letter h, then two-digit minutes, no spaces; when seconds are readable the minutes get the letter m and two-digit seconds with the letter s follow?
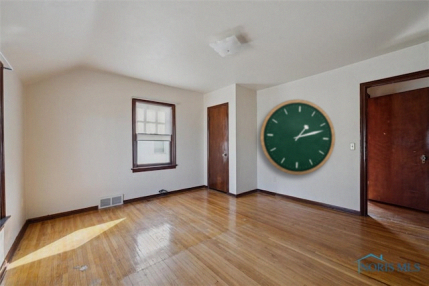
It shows 1h12
